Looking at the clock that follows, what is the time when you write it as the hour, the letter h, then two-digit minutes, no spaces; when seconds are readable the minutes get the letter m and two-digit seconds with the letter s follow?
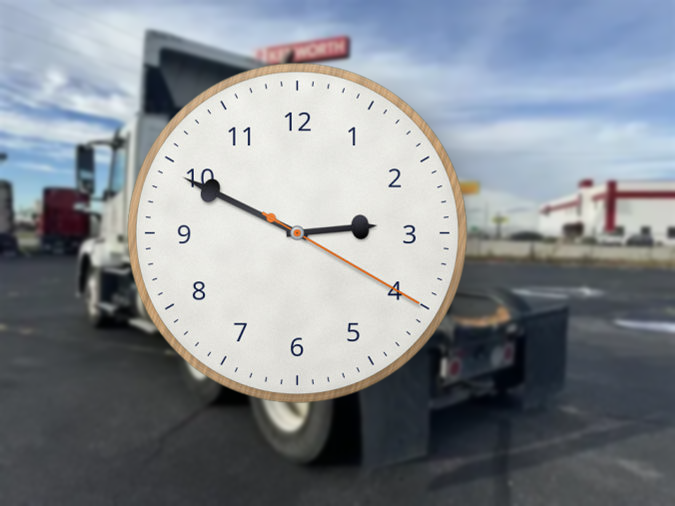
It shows 2h49m20s
